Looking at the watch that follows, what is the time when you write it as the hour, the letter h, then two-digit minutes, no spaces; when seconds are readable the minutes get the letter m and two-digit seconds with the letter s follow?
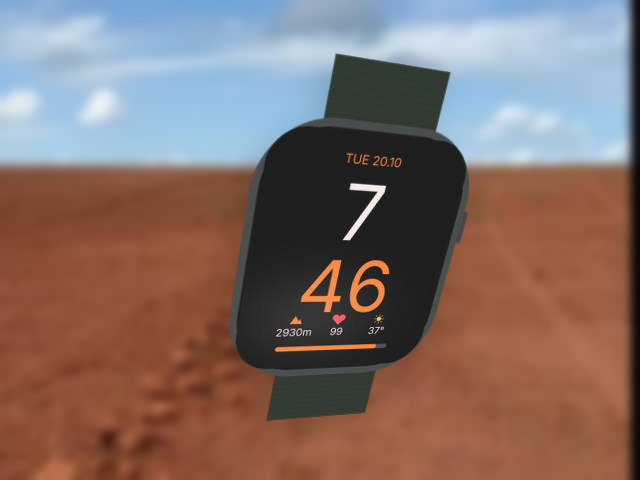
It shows 7h46
